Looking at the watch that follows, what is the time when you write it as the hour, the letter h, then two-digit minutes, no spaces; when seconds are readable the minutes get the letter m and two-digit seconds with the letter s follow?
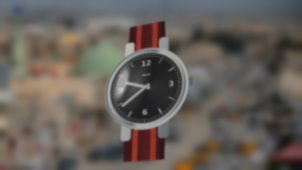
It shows 9h39
